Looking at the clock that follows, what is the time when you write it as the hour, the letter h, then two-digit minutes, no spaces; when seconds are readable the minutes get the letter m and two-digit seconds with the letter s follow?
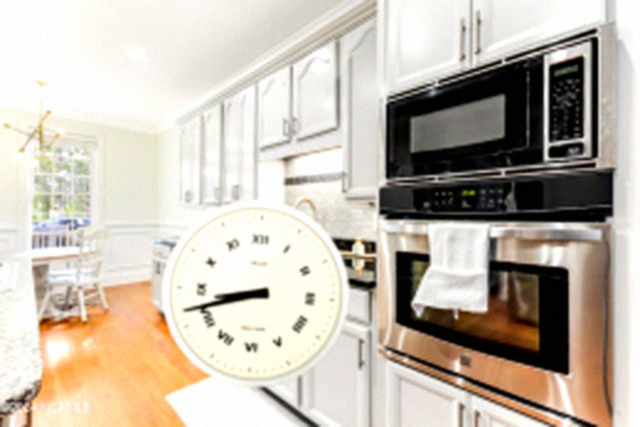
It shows 8h42
